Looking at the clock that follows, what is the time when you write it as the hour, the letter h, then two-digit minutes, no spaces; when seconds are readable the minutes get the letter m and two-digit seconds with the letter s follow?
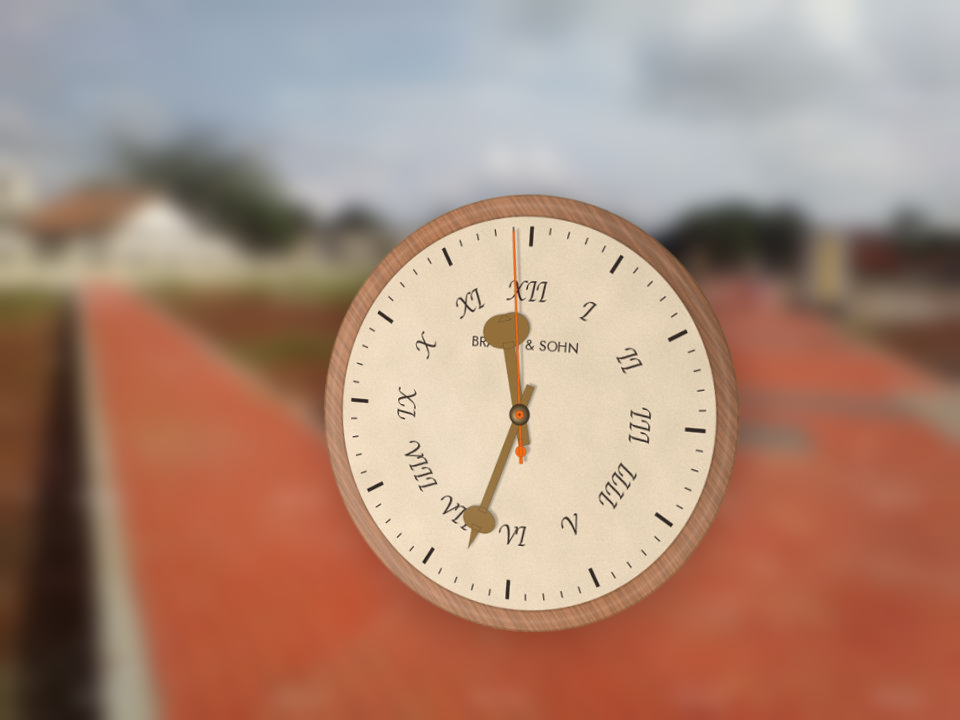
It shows 11h32m59s
